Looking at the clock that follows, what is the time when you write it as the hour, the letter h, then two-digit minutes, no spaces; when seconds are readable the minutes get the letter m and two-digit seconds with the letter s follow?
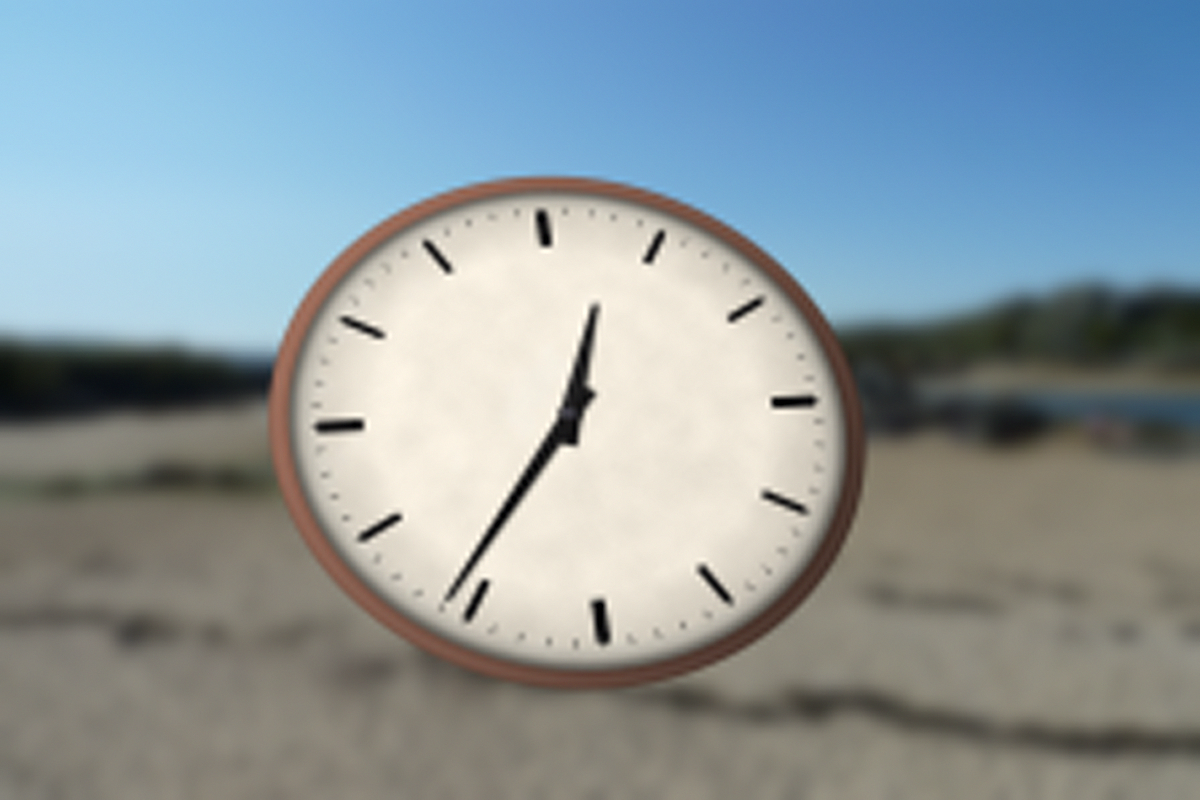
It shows 12h36
